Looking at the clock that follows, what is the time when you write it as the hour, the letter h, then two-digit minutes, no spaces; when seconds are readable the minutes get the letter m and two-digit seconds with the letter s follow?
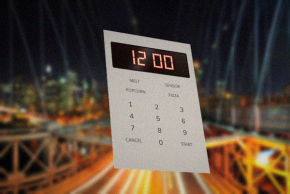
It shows 12h00
